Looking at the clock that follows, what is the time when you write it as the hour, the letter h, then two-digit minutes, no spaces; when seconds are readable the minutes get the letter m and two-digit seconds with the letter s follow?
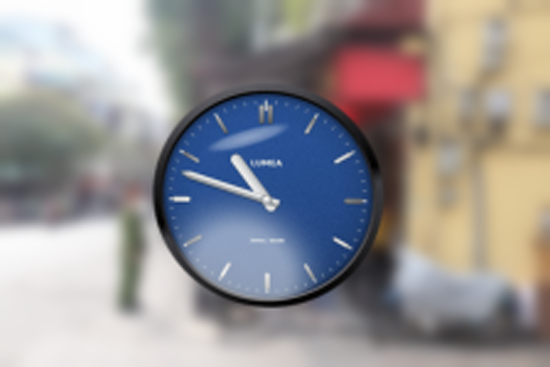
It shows 10h48
